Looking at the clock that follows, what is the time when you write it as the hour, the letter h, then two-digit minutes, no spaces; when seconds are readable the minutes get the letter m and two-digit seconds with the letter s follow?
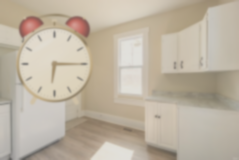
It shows 6h15
